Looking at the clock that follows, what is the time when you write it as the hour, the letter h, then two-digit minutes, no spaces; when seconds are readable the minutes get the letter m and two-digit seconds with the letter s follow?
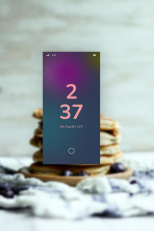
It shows 2h37
